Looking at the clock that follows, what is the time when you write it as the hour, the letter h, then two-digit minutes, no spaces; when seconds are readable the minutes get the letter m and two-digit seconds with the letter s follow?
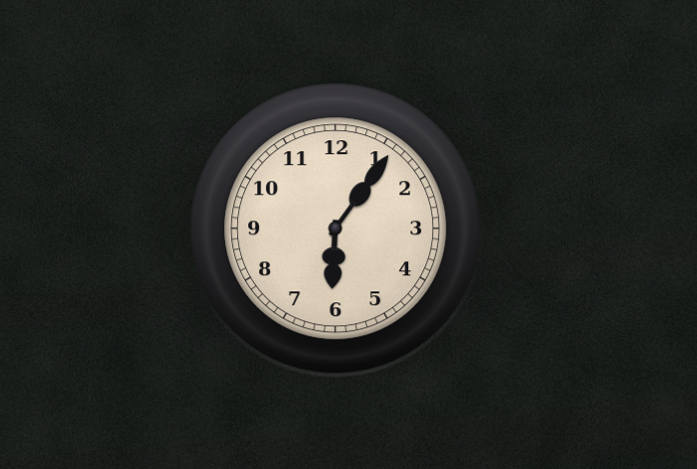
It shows 6h06
